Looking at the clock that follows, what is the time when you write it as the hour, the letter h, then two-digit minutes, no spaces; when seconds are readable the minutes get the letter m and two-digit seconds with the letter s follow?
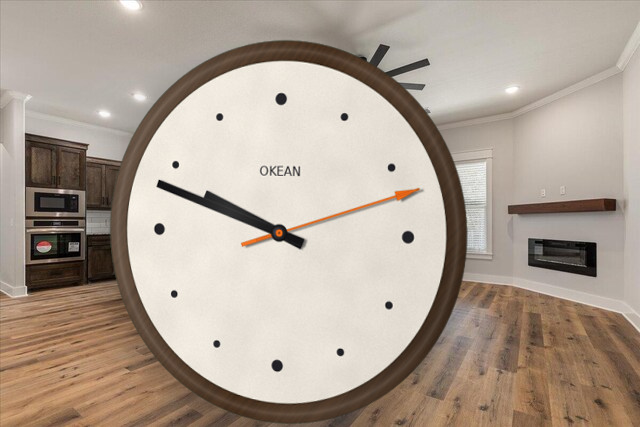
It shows 9h48m12s
